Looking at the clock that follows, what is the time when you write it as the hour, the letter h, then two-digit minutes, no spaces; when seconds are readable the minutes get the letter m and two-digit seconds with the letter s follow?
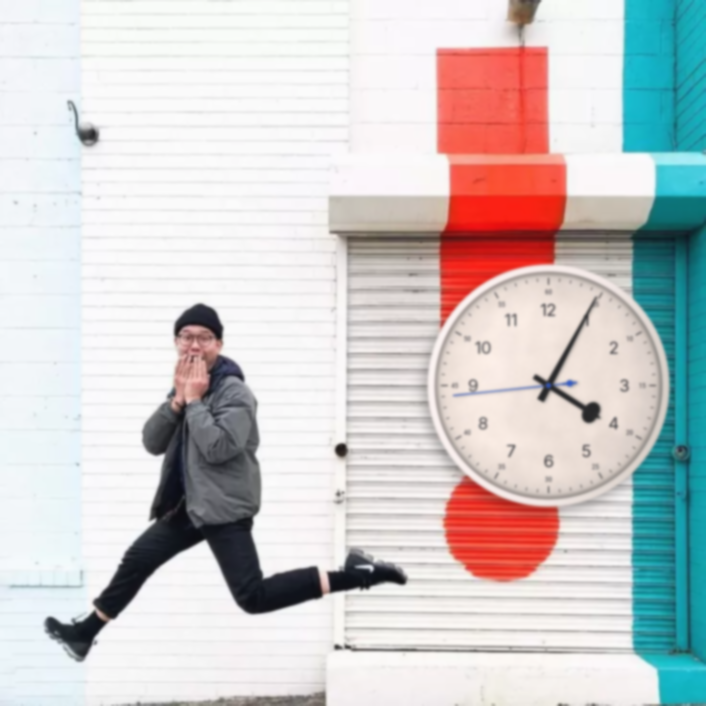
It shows 4h04m44s
